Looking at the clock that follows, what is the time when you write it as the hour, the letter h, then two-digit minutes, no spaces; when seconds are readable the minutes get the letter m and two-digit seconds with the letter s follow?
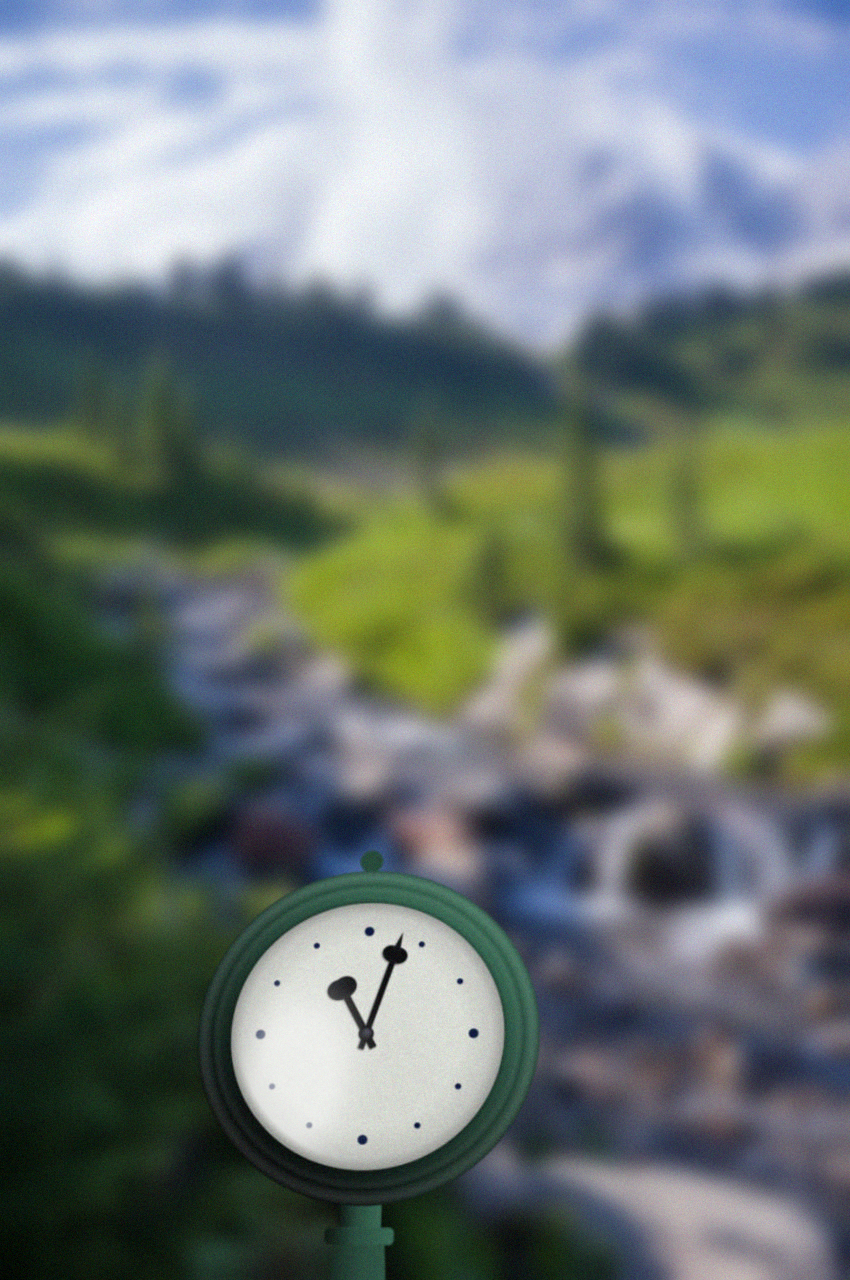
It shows 11h03
